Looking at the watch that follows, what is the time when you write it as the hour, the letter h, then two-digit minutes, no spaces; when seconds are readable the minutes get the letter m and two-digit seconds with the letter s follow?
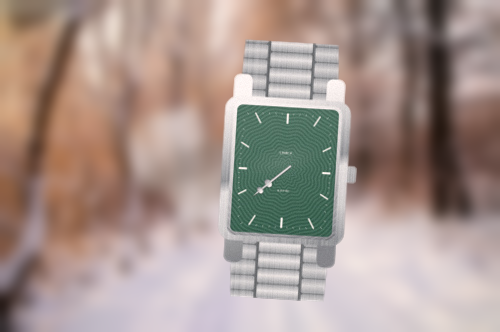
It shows 7h38
